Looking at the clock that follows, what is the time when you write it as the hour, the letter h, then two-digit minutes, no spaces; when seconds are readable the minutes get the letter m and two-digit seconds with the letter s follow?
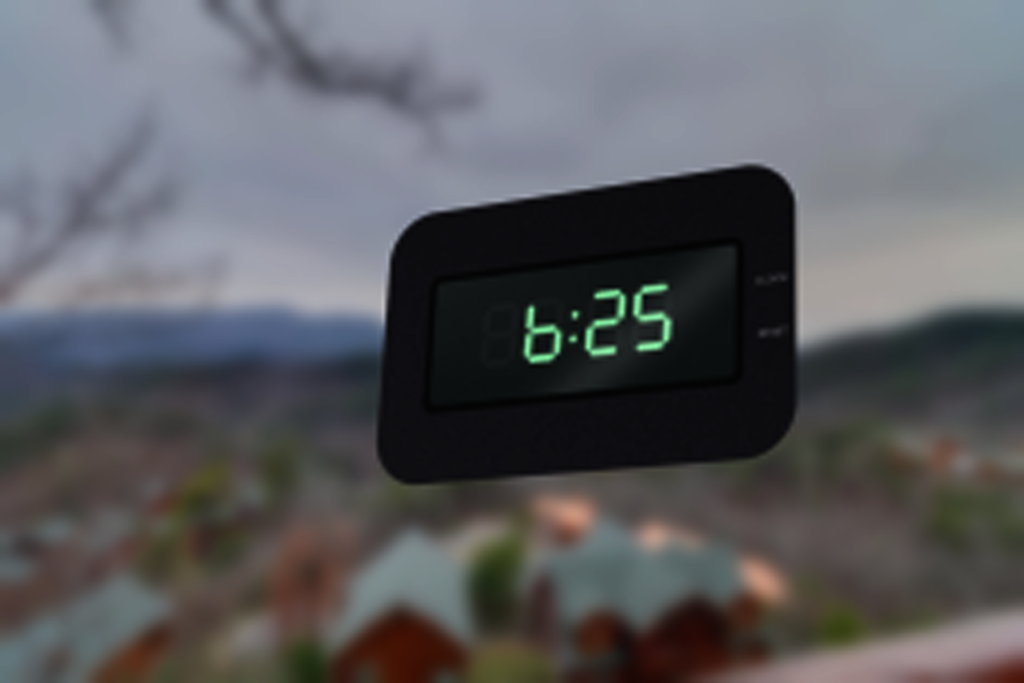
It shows 6h25
